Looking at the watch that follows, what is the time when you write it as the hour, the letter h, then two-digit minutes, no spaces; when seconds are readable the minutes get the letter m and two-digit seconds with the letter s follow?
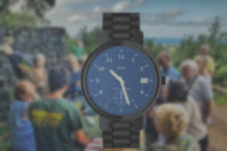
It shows 10h27
